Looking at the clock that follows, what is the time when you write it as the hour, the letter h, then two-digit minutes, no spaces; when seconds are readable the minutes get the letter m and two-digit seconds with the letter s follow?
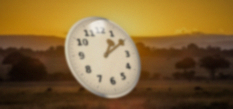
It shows 1h10
